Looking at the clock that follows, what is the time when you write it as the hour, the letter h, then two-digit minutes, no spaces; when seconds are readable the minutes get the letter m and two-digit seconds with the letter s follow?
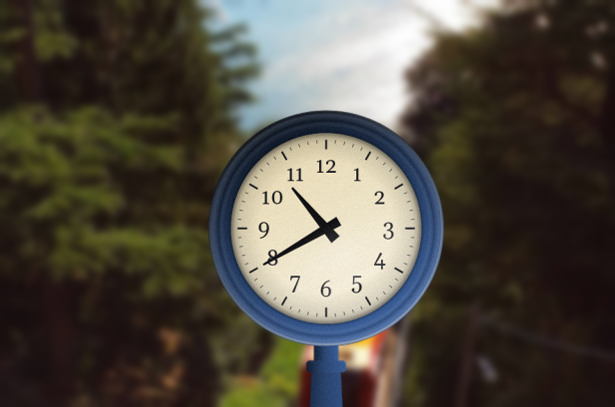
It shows 10h40
